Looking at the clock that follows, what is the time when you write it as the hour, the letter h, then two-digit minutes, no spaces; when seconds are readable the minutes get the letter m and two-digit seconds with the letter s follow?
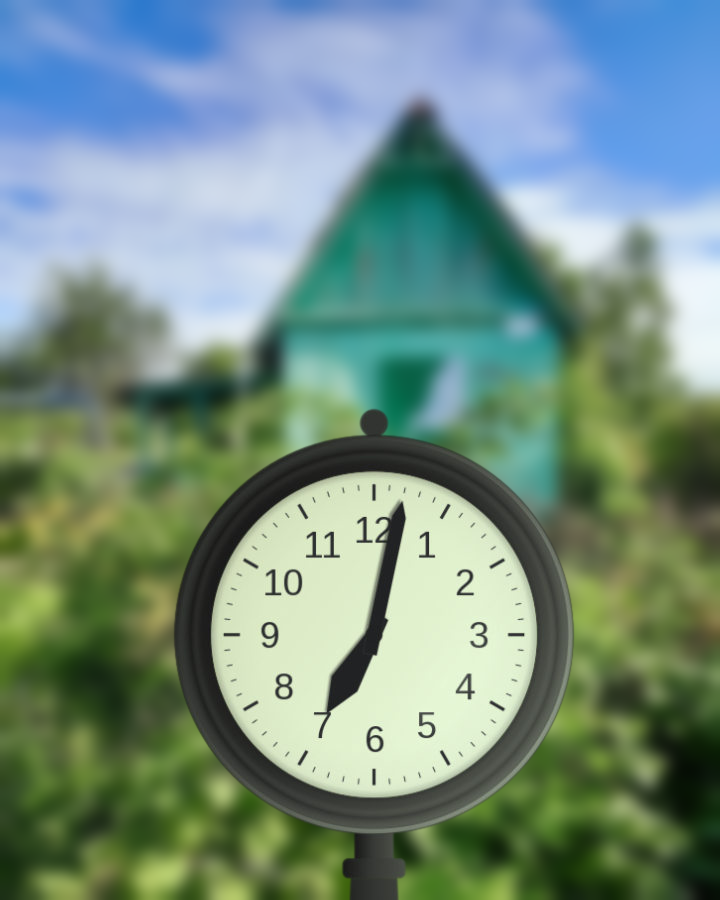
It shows 7h02
